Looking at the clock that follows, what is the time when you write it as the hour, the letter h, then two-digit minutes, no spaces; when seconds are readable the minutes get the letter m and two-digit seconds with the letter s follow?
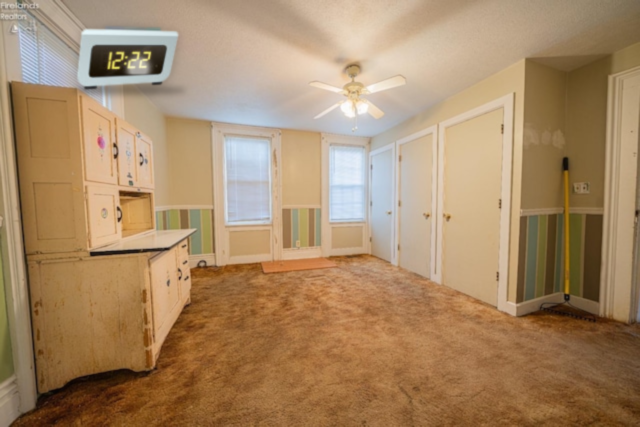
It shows 12h22
